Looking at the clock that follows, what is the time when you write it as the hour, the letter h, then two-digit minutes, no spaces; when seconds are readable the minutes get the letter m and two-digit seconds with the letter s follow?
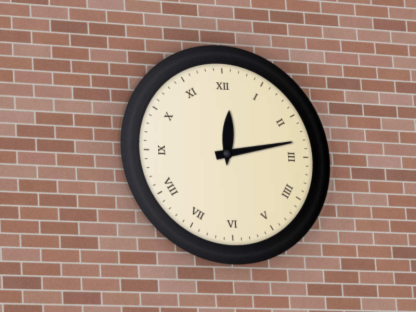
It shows 12h13
